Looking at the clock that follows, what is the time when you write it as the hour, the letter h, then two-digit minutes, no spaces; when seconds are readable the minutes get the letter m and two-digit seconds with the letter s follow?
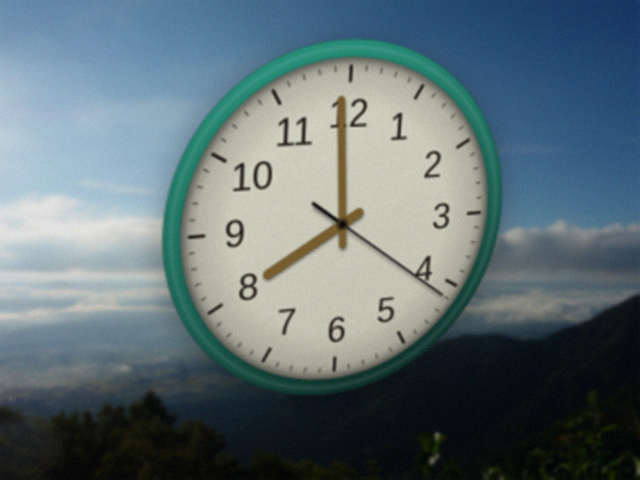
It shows 7h59m21s
